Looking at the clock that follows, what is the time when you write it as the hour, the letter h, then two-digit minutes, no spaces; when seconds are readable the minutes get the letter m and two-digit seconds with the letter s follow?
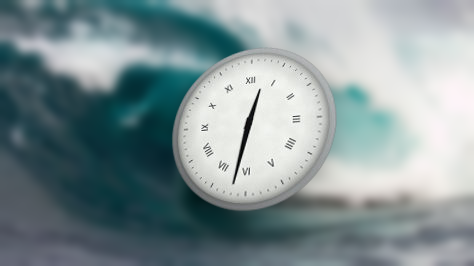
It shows 12h32
